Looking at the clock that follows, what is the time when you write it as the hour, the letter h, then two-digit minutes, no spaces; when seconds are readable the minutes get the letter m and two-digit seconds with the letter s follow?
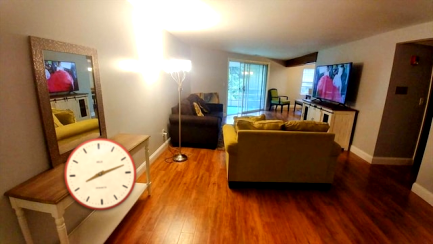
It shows 8h12
